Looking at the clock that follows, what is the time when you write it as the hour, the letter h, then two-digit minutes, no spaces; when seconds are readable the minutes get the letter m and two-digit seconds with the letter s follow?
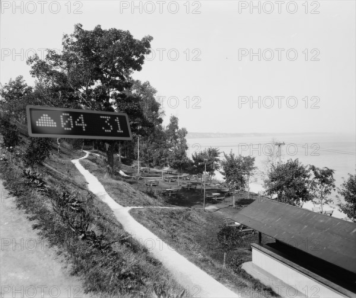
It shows 4h31
